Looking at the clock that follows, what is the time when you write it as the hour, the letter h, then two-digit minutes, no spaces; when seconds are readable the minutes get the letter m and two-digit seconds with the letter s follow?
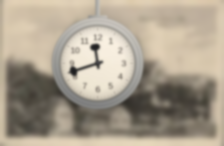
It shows 11h42
